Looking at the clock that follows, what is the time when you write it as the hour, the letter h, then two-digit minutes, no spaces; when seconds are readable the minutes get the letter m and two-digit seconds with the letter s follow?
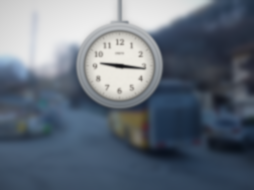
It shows 9h16
